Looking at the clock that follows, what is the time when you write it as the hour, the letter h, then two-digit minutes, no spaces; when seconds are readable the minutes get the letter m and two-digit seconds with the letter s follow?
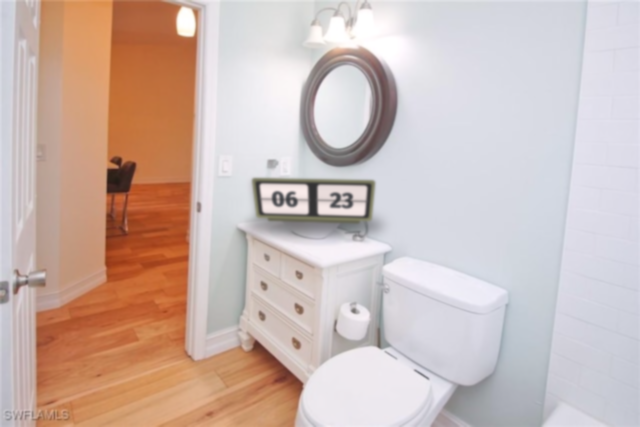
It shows 6h23
